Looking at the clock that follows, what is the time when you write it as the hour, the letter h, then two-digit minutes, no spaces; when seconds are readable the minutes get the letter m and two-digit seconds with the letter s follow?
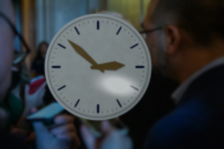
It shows 2h52
